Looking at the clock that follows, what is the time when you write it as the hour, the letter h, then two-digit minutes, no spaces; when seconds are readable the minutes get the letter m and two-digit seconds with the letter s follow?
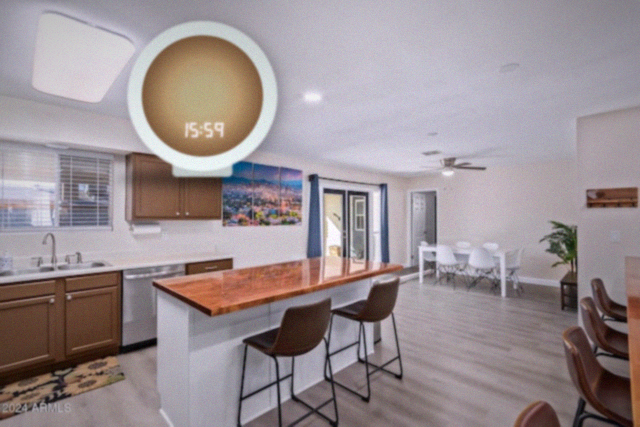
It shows 15h59
